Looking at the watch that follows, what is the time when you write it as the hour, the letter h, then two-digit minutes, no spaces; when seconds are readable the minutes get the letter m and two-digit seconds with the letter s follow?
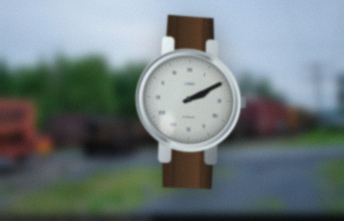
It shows 2h10
